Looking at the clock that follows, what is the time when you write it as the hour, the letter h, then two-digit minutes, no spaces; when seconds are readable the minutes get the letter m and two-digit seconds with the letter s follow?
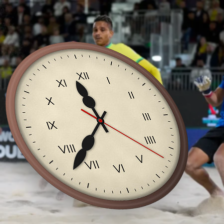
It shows 11h37m22s
